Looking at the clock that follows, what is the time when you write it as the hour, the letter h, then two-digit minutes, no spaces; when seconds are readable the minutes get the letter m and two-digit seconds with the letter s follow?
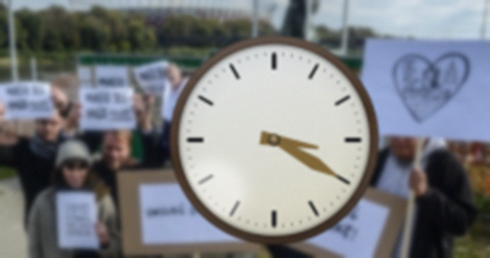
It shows 3h20
